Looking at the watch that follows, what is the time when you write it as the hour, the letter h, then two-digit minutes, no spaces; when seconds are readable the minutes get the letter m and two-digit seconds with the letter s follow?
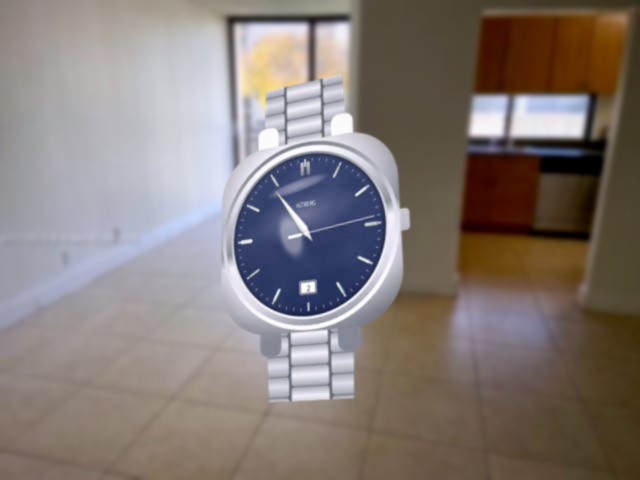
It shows 10h54m14s
